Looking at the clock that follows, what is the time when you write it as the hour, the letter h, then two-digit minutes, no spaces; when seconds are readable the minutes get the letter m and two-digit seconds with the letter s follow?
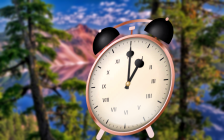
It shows 1h00
